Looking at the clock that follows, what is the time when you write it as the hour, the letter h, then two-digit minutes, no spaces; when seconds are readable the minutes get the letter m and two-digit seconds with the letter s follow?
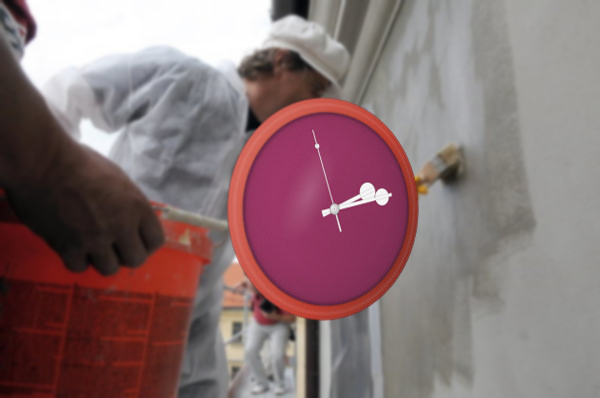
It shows 2h12m57s
